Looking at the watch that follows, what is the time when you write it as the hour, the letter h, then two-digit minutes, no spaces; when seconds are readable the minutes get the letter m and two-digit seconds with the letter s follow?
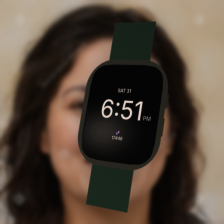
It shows 6h51
